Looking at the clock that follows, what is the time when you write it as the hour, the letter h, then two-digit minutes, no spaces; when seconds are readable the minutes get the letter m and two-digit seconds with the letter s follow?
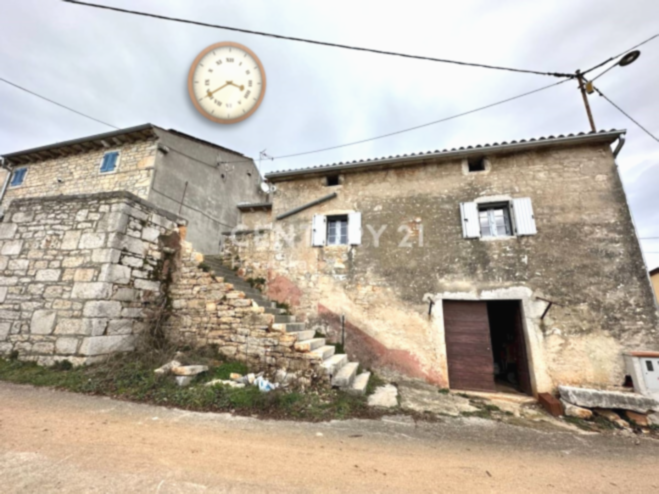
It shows 3h40
